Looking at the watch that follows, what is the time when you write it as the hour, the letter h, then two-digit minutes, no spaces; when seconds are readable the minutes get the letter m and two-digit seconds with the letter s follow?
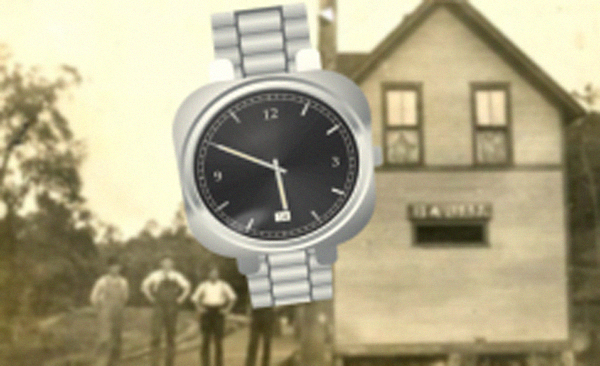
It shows 5h50
